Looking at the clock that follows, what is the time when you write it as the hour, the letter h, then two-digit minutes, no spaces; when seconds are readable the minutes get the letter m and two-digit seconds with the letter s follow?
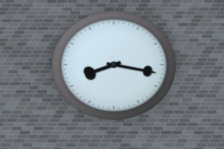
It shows 8h17
